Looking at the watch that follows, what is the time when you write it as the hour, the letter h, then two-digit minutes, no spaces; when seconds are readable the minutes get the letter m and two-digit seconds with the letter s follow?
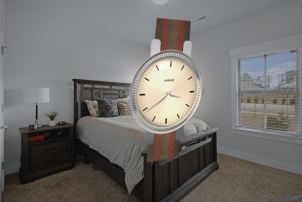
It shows 3h39
